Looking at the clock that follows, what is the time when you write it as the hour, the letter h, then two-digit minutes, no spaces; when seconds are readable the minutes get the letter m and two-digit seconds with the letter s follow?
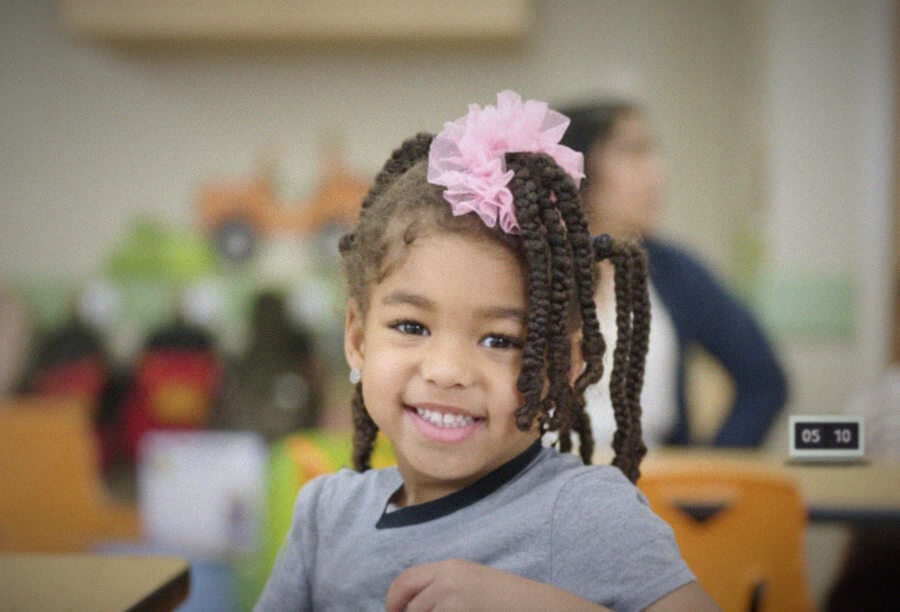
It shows 5h10
